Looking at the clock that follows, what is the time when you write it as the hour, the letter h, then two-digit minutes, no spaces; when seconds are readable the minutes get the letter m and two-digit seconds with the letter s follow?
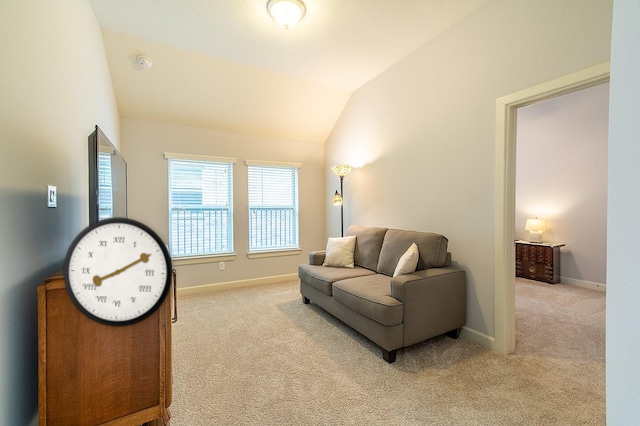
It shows 8h10
